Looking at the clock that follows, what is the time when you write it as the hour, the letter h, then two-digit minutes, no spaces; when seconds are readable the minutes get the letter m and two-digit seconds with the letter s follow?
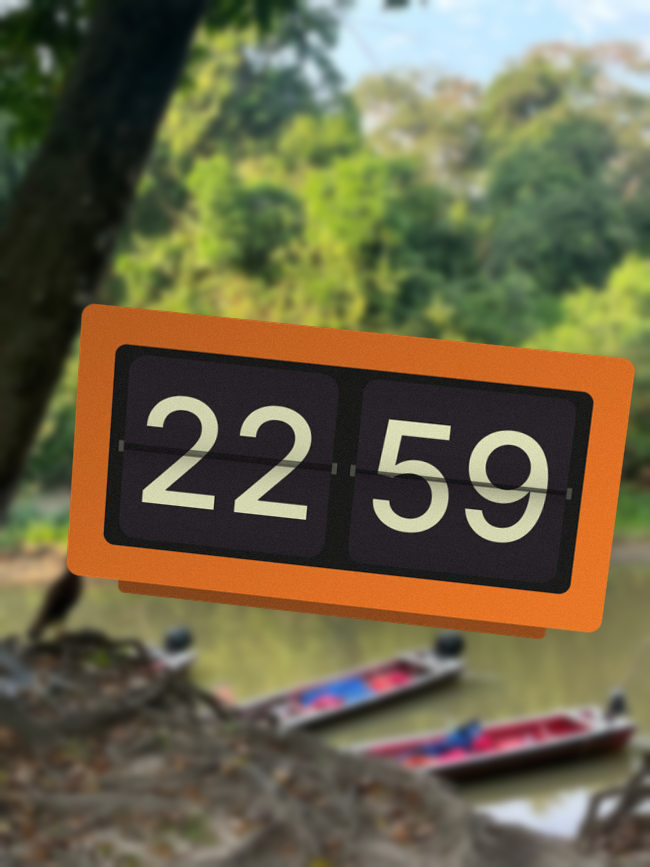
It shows 22h59
